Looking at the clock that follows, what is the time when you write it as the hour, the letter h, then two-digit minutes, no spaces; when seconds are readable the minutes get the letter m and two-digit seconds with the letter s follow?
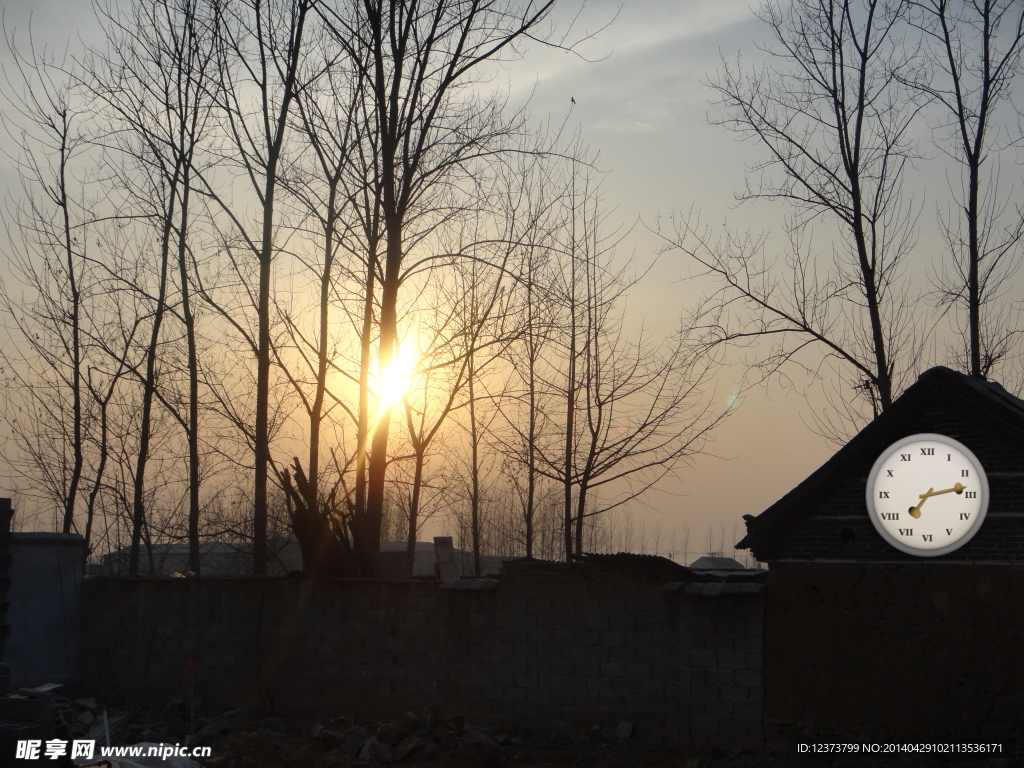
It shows 7h13
